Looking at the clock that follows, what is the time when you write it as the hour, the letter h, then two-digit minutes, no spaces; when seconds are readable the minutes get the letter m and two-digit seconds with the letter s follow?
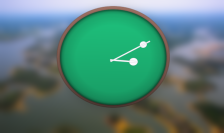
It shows 3h10
